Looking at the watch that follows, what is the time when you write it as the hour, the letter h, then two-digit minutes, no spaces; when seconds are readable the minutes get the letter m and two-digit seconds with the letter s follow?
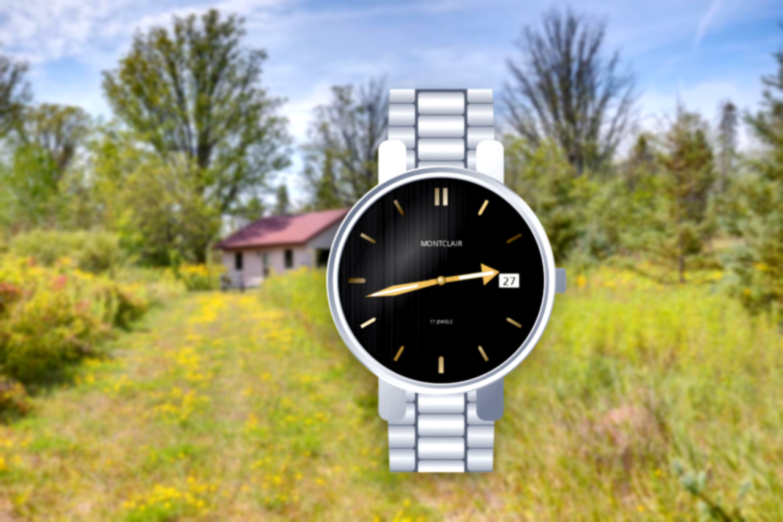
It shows 2h43
